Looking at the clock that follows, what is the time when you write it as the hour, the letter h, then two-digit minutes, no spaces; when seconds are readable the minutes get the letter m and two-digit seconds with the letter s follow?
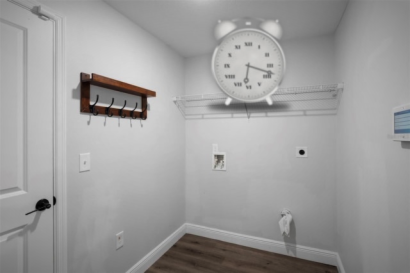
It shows 6h18
